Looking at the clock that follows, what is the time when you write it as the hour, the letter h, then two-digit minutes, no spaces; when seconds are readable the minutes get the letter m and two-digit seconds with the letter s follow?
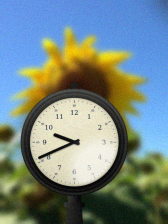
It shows 9h41
